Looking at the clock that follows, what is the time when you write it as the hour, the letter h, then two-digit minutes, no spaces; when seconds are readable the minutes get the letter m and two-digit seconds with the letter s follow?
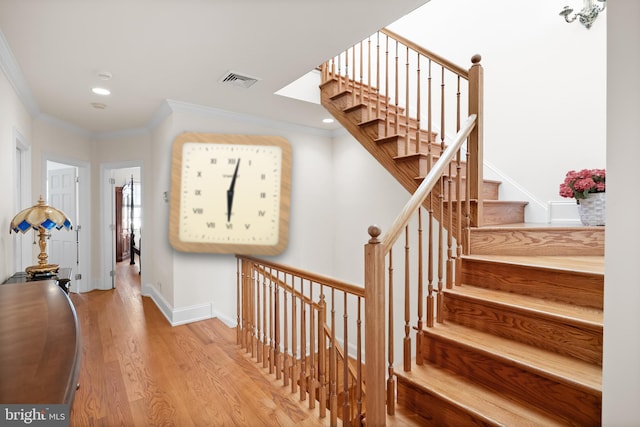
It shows 6h02
